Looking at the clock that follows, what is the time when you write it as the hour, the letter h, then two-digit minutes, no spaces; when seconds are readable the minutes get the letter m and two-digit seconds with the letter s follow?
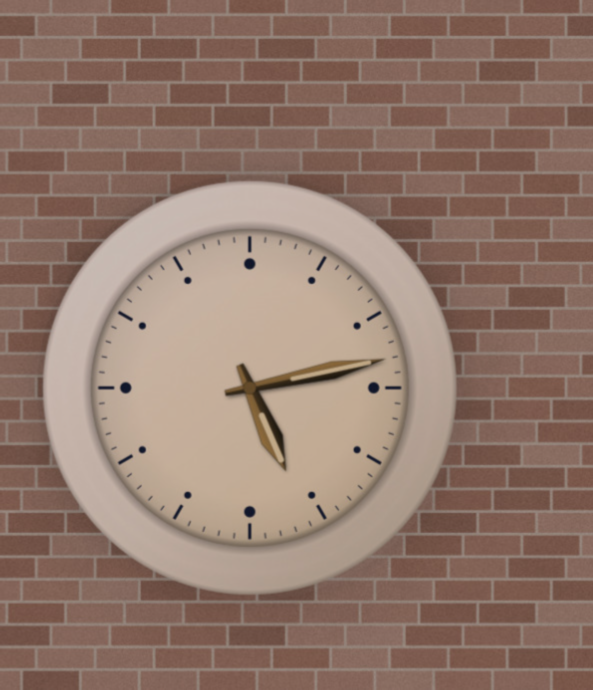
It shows 5h13
